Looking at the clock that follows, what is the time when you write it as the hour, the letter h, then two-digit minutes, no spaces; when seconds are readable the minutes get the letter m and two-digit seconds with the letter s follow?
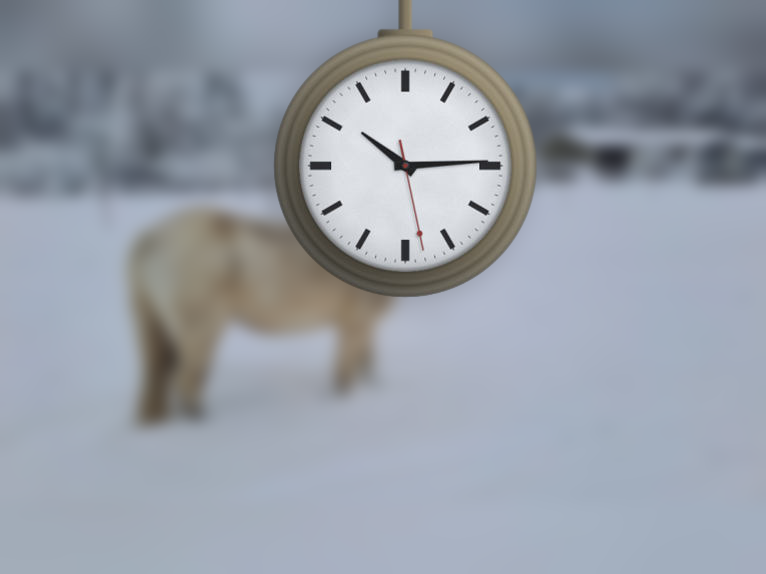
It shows 10h14m28s
